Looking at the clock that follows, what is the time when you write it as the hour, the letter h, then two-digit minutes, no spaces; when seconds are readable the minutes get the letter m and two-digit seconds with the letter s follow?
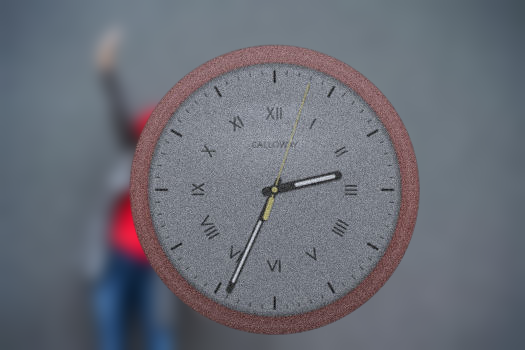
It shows 2h34m03s
